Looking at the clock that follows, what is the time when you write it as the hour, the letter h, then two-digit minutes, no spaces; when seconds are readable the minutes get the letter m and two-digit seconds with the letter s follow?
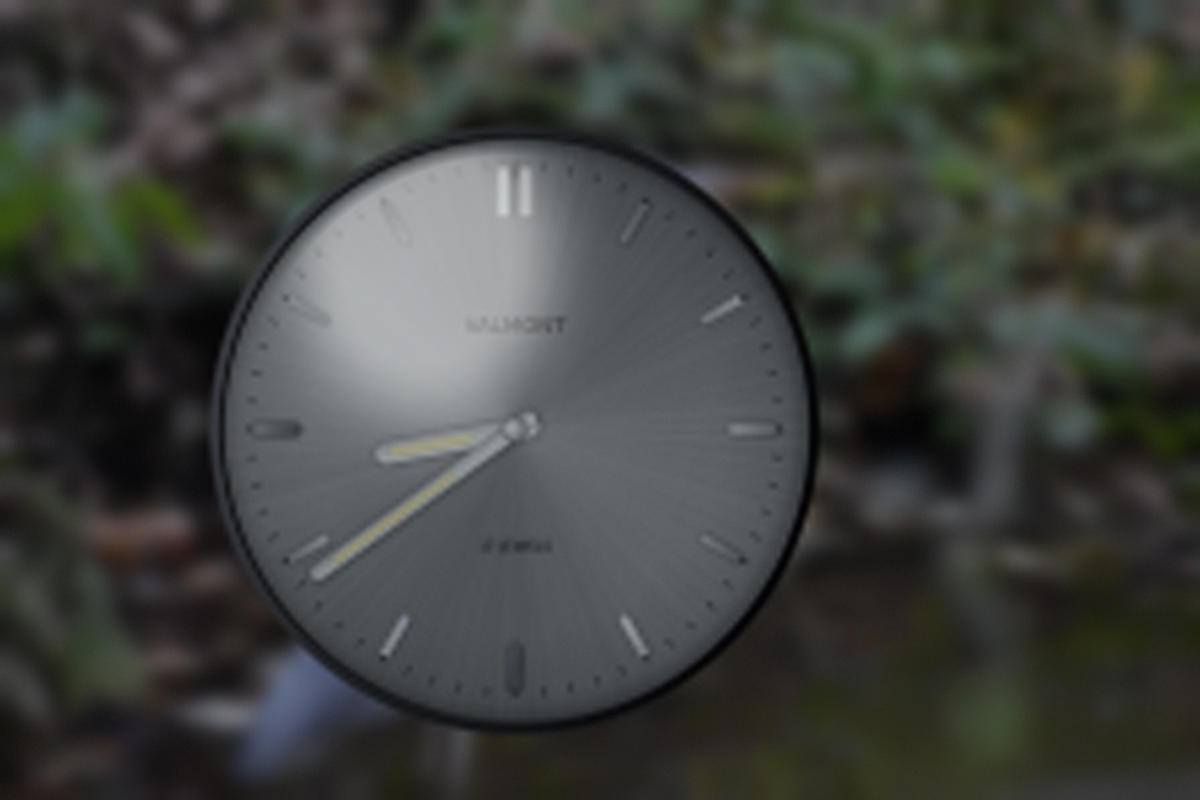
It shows 8h39
